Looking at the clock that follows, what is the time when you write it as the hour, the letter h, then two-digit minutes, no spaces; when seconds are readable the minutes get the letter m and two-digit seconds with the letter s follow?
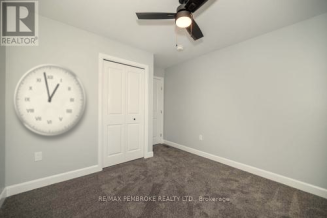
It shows 12h58
